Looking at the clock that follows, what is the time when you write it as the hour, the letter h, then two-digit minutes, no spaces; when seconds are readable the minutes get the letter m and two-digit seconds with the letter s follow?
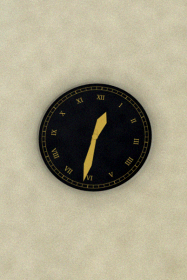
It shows 12h31
